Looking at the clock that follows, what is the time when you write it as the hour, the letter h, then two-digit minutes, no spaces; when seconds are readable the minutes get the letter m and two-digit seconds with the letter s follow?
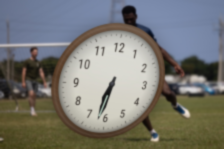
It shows 6h32
